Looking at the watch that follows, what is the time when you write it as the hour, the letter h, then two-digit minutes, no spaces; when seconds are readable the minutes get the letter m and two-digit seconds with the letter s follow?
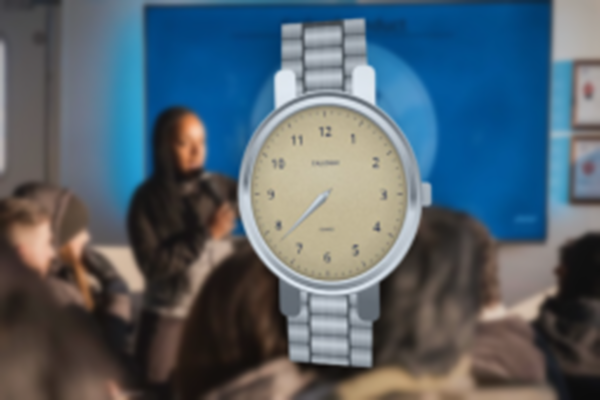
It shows 7h38
